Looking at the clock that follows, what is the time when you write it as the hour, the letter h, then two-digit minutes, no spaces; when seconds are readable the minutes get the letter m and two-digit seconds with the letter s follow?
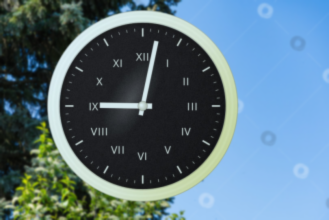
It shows 9h02
